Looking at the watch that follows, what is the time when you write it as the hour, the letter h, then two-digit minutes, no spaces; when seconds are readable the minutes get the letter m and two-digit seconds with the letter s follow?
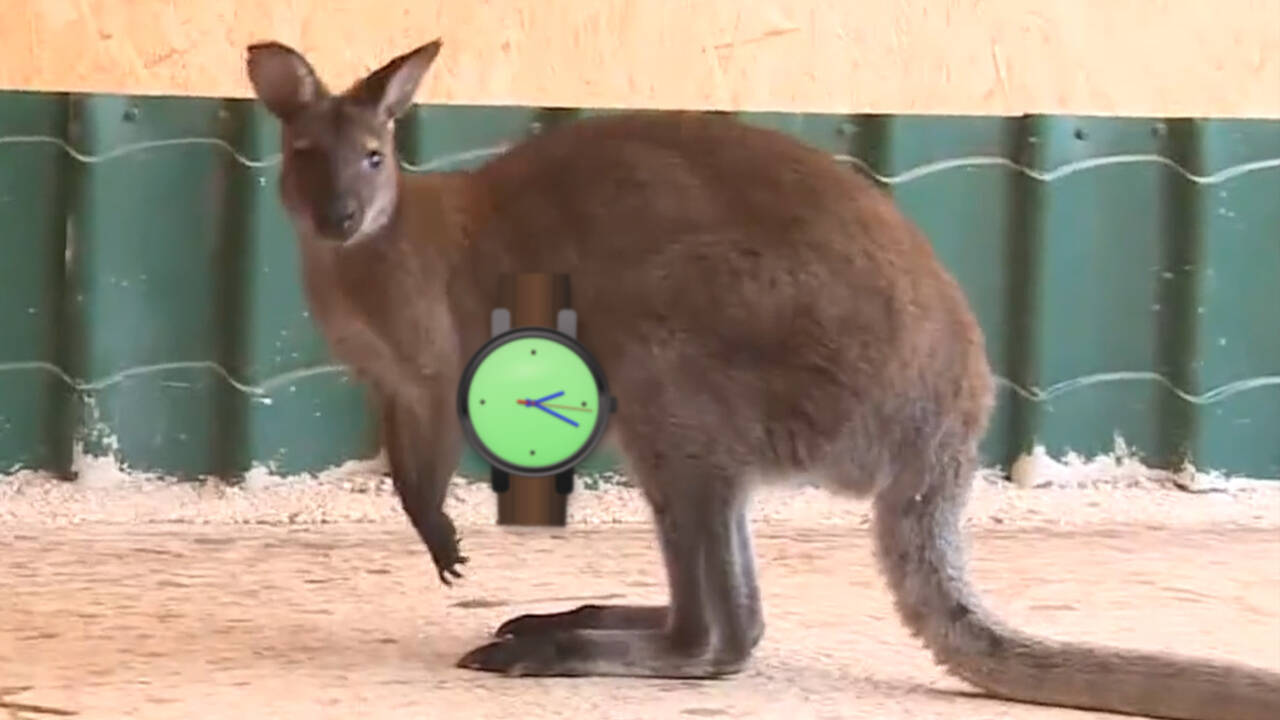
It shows 2h19m16s
